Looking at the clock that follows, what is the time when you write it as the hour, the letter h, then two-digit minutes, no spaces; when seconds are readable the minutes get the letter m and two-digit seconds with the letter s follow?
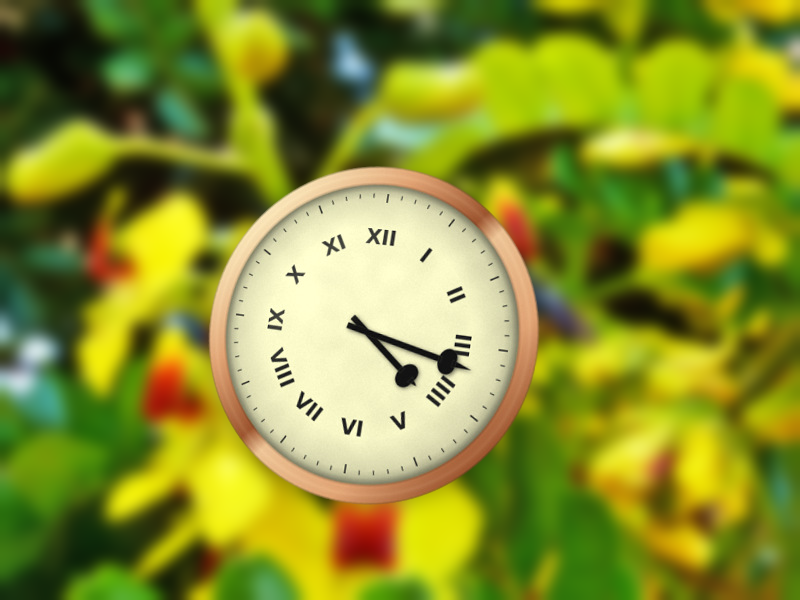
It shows 4h17
